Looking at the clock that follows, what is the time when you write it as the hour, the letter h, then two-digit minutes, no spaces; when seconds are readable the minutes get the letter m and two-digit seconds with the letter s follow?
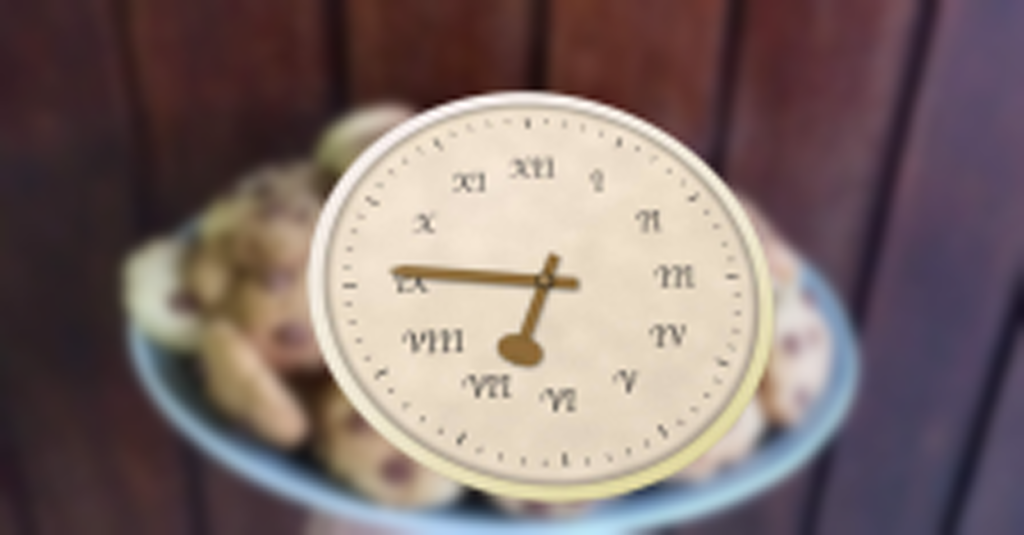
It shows 6h46
